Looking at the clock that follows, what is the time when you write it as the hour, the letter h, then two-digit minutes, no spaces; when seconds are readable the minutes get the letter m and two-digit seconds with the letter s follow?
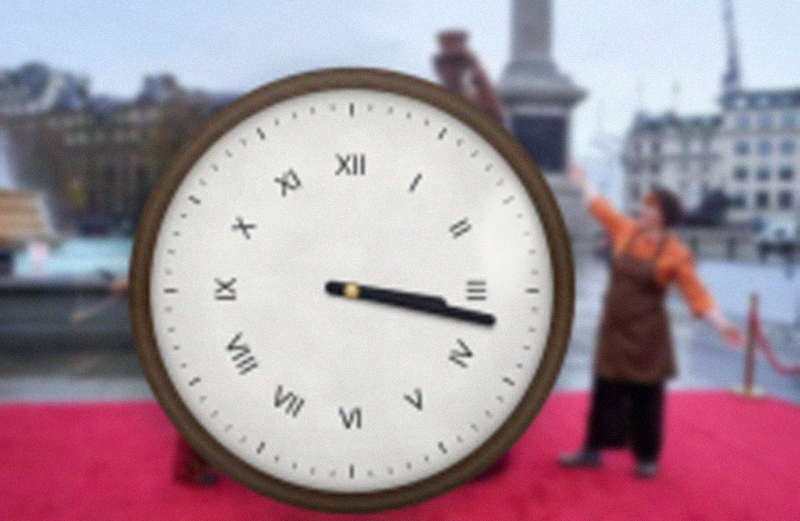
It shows 3h17
